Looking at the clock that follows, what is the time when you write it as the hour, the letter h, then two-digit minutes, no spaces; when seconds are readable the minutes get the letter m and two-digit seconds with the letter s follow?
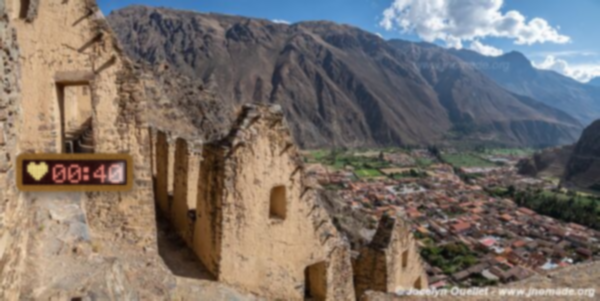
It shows 0h40
